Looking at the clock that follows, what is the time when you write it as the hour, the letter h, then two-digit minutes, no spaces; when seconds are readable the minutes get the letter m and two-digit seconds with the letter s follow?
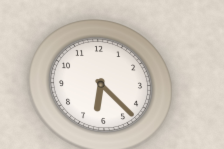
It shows 6h23
